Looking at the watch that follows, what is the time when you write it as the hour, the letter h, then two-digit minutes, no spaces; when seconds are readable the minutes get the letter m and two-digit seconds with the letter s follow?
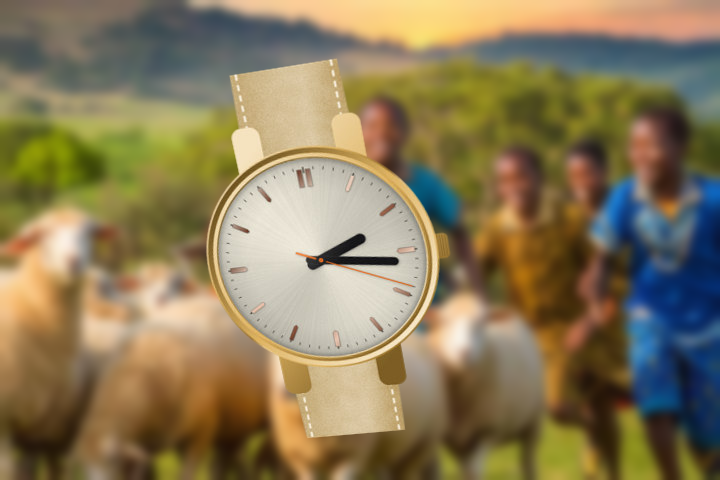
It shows 2h16m19s
